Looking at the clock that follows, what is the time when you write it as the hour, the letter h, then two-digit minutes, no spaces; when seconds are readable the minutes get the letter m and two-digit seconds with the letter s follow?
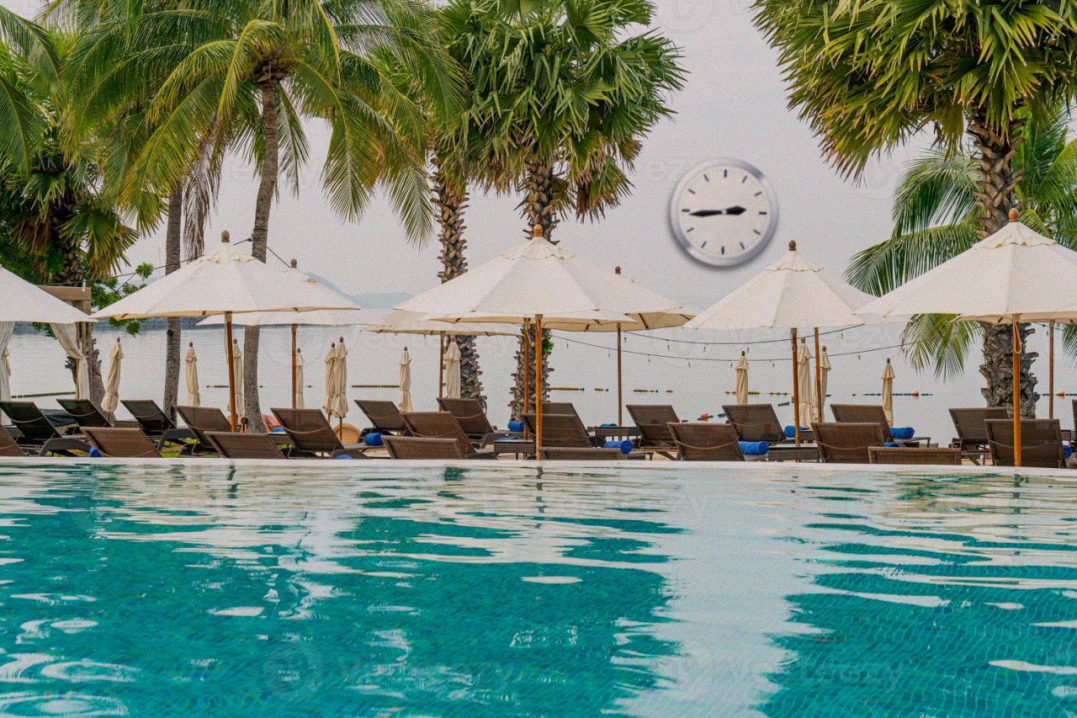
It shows 2h44
